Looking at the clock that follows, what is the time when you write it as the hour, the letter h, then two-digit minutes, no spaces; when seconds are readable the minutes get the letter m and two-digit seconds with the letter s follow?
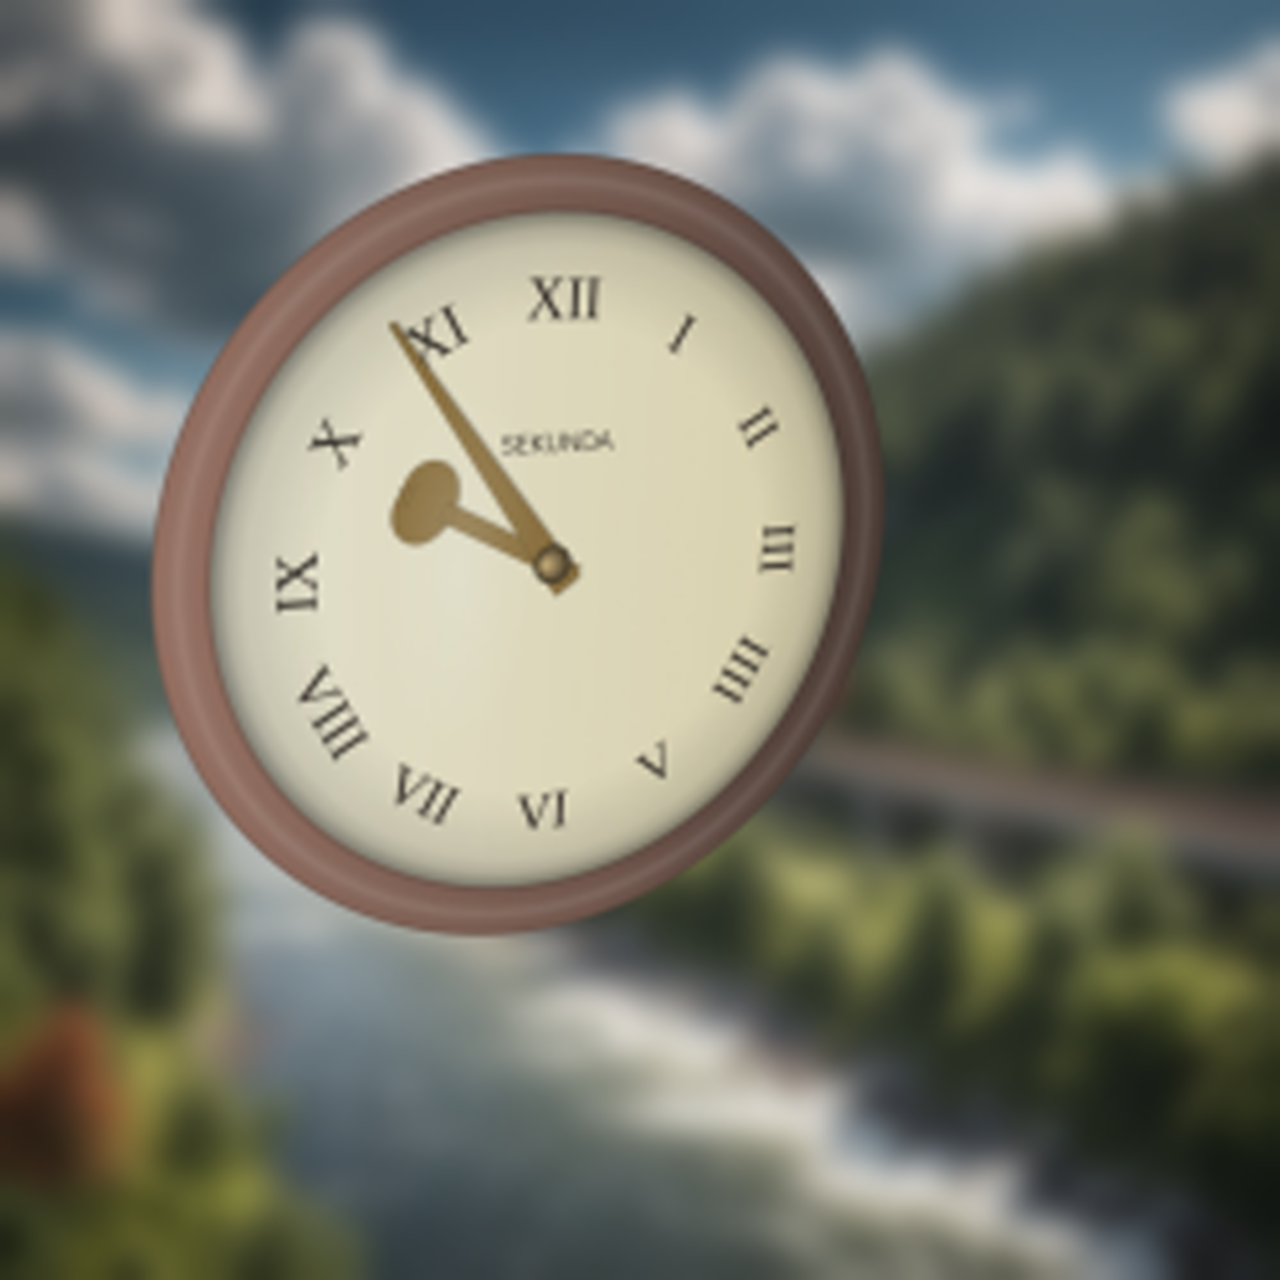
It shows 9h54
